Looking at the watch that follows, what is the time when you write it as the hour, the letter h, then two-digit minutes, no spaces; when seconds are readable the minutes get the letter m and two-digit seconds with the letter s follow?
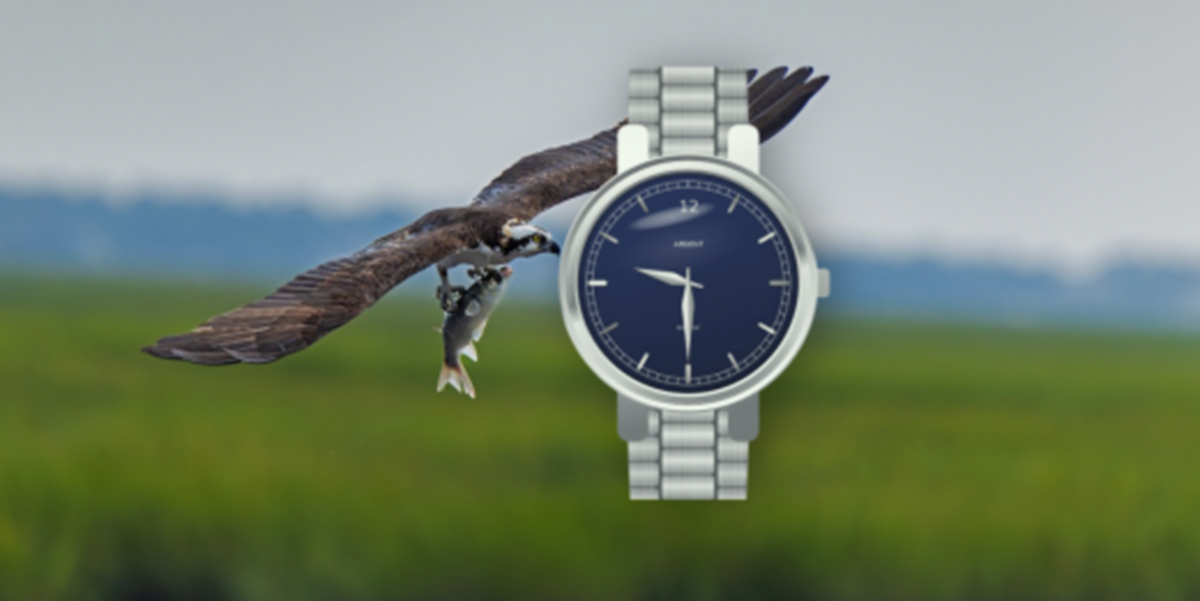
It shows 9h30
